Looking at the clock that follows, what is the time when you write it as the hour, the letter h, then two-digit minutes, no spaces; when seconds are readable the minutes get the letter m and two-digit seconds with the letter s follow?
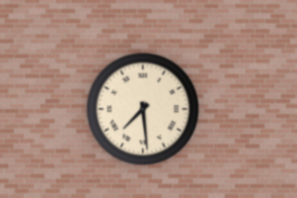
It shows 7h29
